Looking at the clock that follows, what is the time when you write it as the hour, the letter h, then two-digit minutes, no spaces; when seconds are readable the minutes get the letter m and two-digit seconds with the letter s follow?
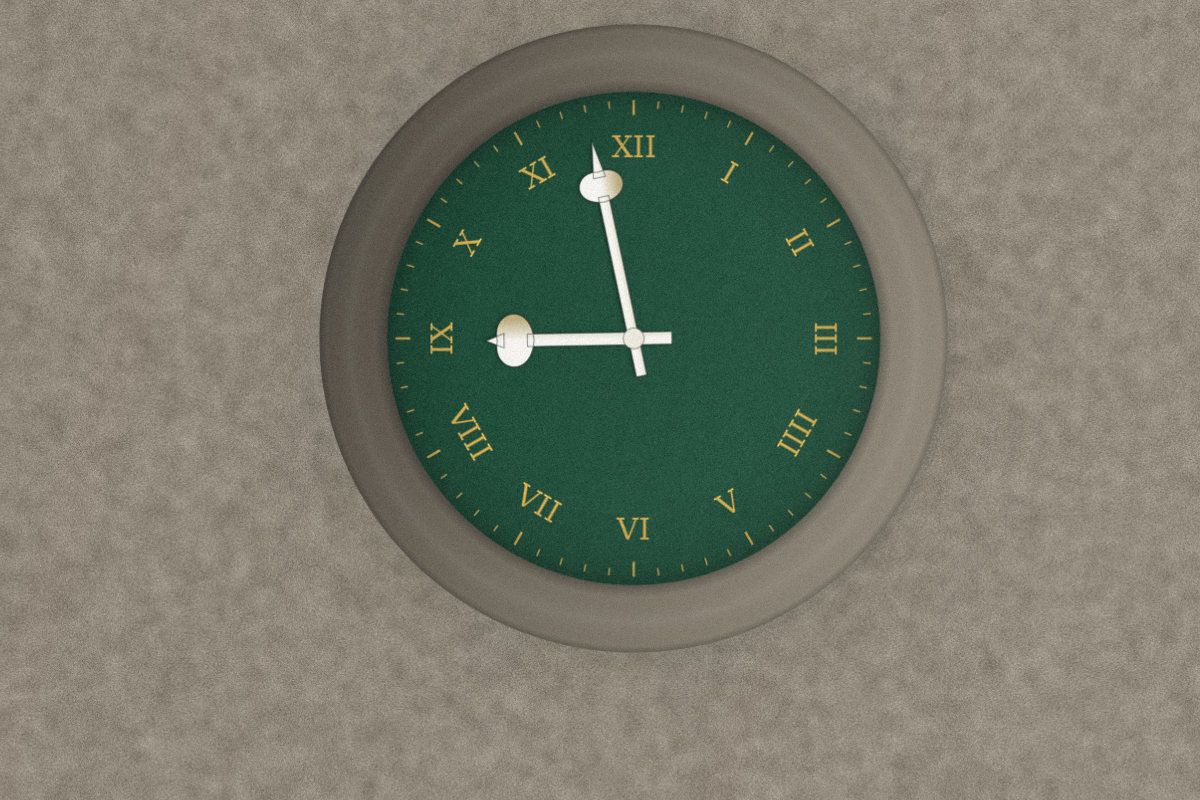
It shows 8h58
